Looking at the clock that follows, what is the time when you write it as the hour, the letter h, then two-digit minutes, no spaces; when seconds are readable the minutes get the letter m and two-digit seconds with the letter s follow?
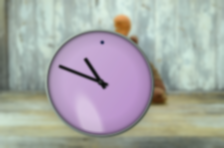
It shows 10h48
